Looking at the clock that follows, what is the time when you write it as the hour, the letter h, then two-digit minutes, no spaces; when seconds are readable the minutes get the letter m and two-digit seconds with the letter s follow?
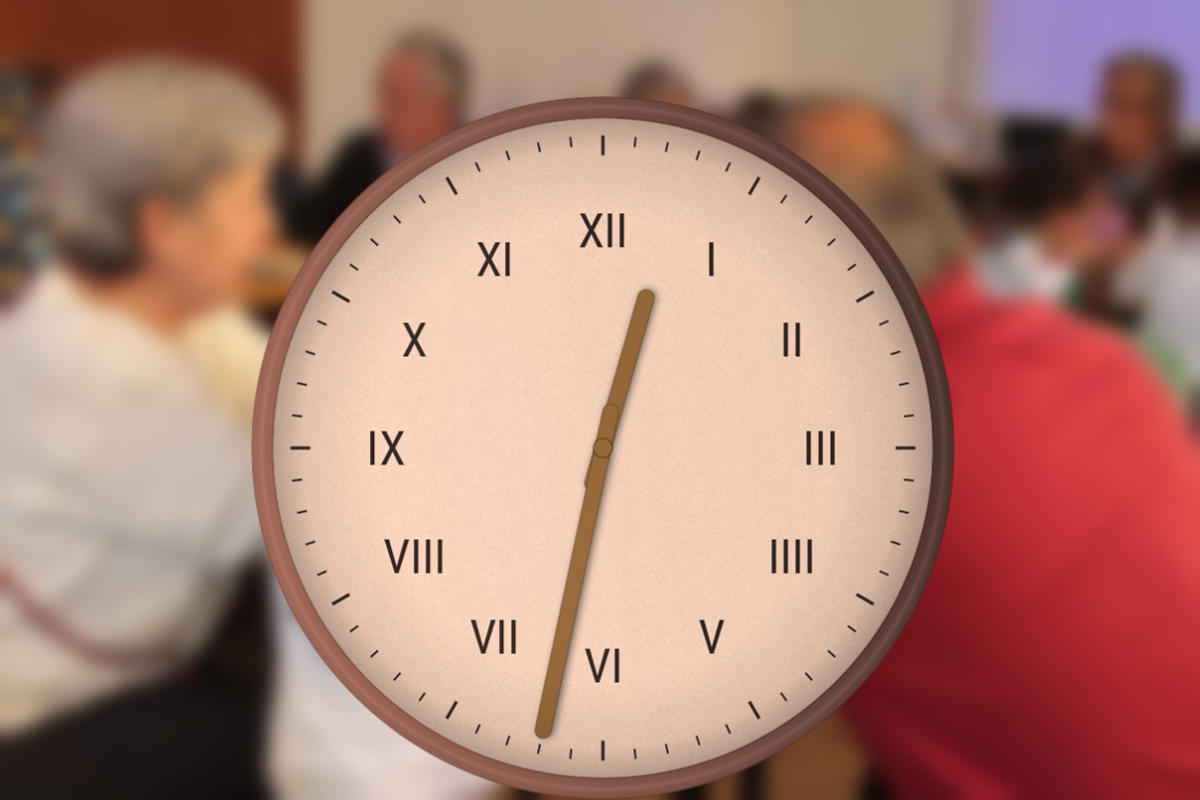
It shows 12h32
